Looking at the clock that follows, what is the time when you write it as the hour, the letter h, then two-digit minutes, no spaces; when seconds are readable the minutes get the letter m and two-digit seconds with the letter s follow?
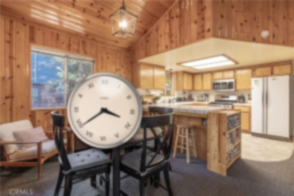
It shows 3h39
